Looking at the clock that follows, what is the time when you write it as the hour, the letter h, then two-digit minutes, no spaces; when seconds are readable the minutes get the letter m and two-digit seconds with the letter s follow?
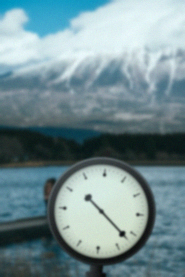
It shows 10h22
